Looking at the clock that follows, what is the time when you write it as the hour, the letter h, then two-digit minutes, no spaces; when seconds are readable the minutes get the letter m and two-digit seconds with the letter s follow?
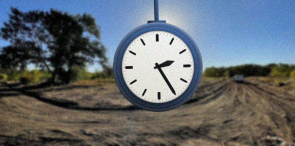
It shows 2h25
